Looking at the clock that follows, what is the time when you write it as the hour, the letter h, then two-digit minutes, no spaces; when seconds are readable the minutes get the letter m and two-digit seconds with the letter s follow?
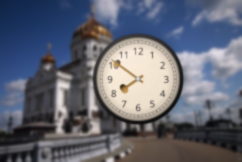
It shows 7h51
